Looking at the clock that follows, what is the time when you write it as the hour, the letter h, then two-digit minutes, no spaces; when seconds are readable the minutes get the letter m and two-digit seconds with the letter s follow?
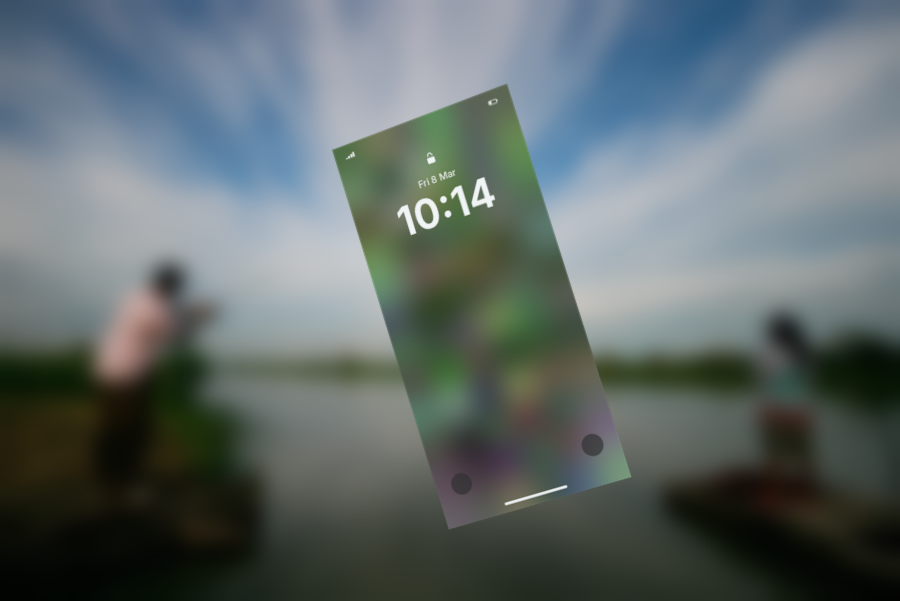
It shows 10h14
